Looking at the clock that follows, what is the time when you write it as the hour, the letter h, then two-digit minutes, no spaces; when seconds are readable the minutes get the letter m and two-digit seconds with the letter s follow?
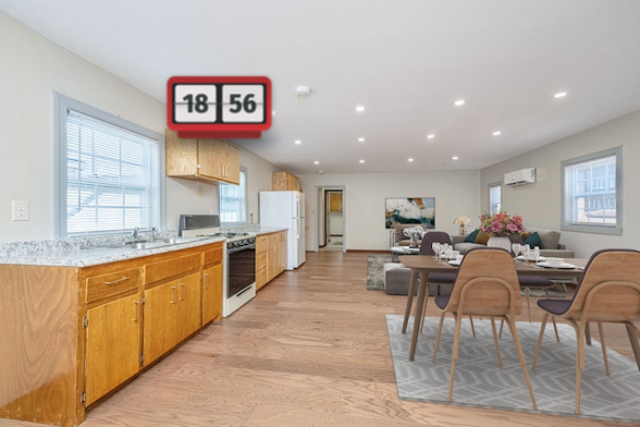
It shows 18h56
